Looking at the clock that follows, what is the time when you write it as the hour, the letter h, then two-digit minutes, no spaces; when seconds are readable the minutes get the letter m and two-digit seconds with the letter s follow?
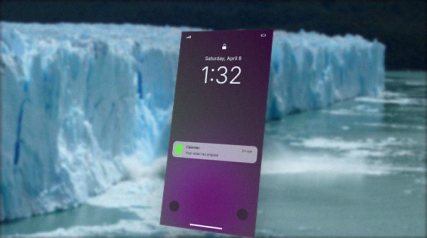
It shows 1h32
